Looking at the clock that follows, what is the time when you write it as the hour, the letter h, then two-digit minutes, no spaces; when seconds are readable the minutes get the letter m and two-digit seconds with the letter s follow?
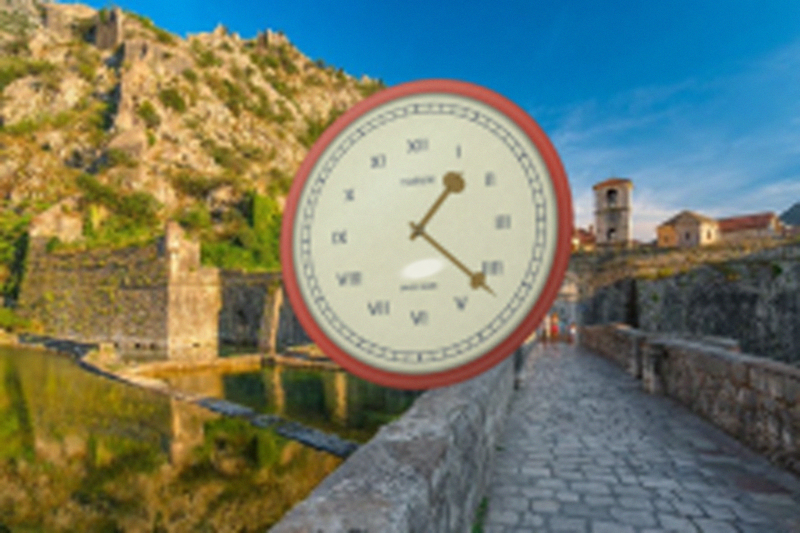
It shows 1h22
